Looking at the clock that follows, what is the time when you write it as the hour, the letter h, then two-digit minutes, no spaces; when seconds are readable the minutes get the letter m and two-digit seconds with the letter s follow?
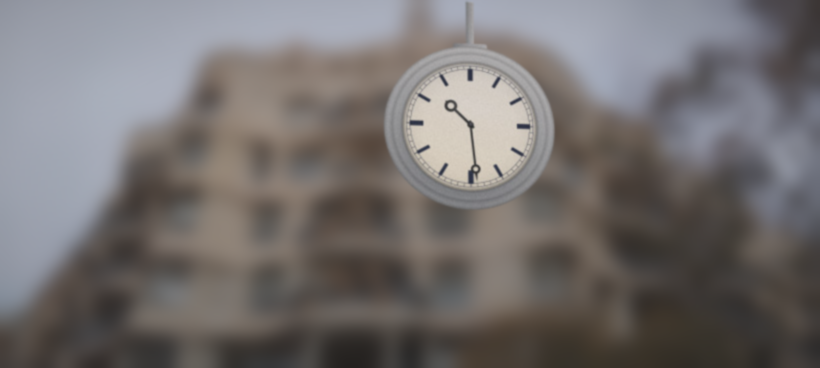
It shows 10h29
